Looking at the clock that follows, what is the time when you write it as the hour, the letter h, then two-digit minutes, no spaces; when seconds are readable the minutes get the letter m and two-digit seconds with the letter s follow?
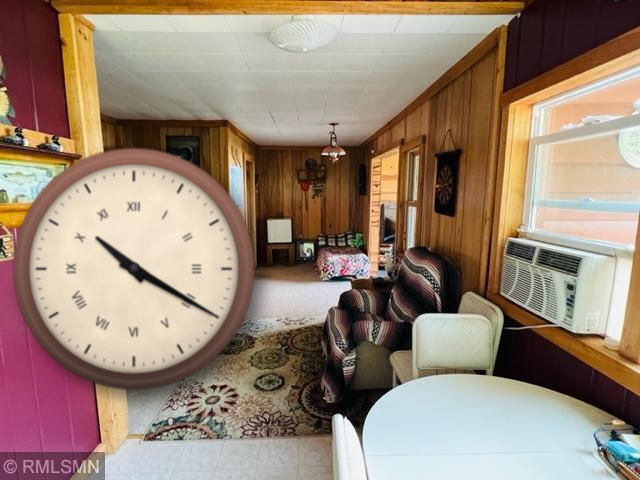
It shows 10h20
